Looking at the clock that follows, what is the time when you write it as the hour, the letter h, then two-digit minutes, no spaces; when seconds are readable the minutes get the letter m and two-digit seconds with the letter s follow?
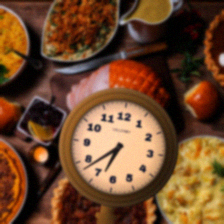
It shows 6h38
